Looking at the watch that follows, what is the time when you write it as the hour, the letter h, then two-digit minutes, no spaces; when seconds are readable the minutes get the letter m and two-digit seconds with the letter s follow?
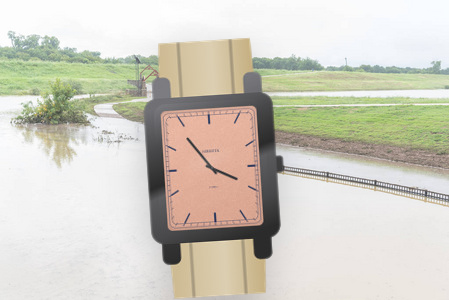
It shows 3h54
